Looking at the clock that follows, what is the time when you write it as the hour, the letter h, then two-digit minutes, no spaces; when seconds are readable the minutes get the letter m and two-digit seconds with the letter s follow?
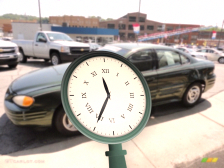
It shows 11h35
